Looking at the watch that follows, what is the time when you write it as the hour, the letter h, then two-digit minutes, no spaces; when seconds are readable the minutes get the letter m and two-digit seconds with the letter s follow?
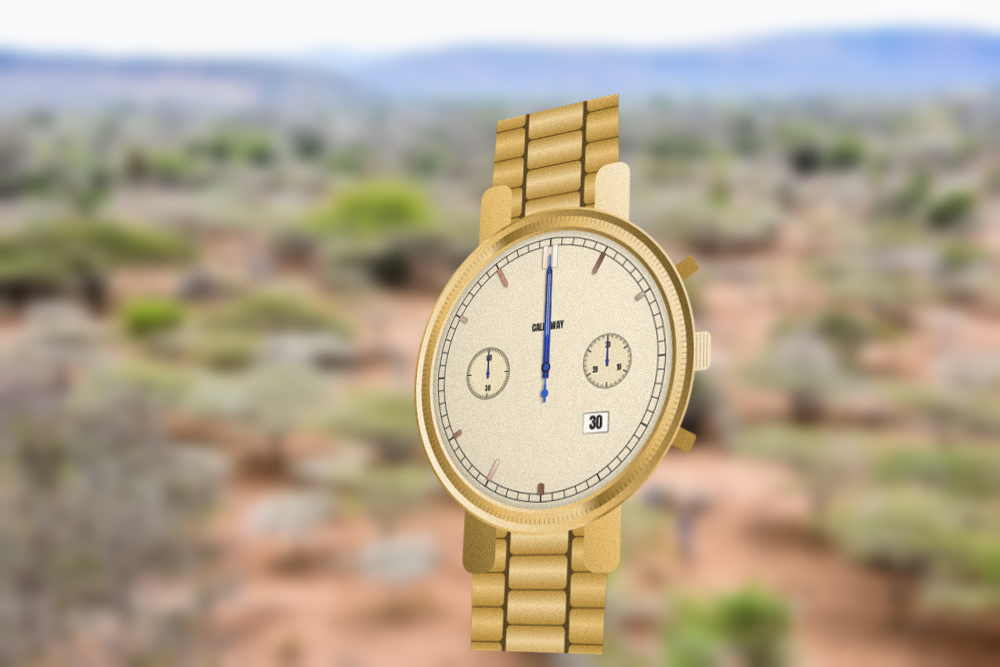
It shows 12h00
